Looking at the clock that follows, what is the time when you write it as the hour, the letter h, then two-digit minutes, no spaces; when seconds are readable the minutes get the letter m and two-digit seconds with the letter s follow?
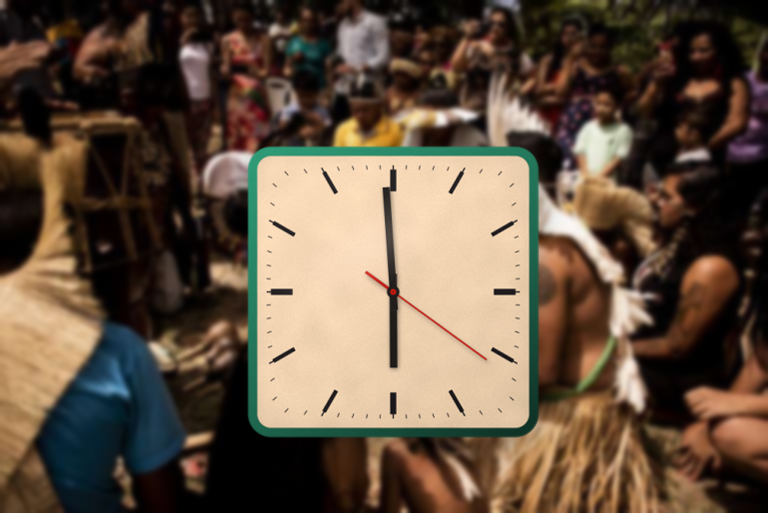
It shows 5h59m21s
